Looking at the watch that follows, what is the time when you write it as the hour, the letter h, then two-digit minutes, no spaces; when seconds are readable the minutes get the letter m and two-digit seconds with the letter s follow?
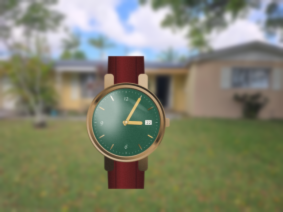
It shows 3h05
